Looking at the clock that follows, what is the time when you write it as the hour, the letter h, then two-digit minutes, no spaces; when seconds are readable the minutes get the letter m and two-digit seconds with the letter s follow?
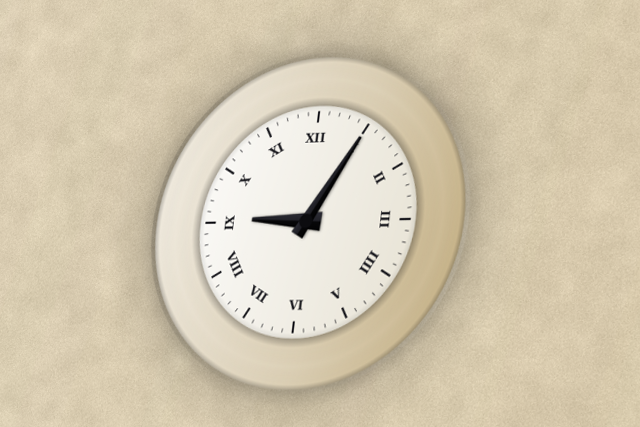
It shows 9h05
